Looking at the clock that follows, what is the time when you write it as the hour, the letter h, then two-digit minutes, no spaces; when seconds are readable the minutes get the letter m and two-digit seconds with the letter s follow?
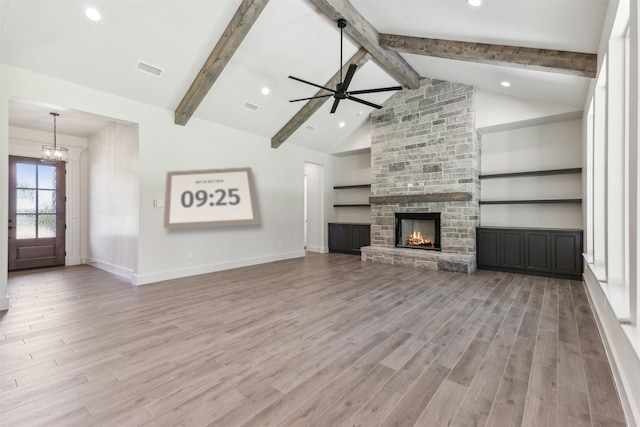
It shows 9h25
